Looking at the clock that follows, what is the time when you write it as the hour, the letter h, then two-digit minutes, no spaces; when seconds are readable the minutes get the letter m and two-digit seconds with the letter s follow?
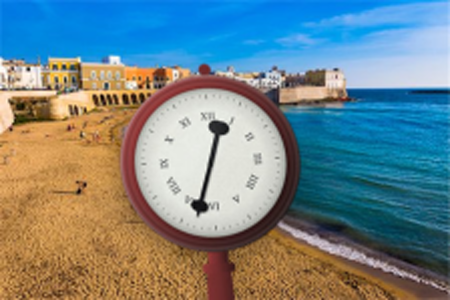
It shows 12h33
